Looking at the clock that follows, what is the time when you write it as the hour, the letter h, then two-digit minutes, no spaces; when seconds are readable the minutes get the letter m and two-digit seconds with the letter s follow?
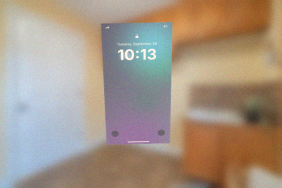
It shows 10h13
